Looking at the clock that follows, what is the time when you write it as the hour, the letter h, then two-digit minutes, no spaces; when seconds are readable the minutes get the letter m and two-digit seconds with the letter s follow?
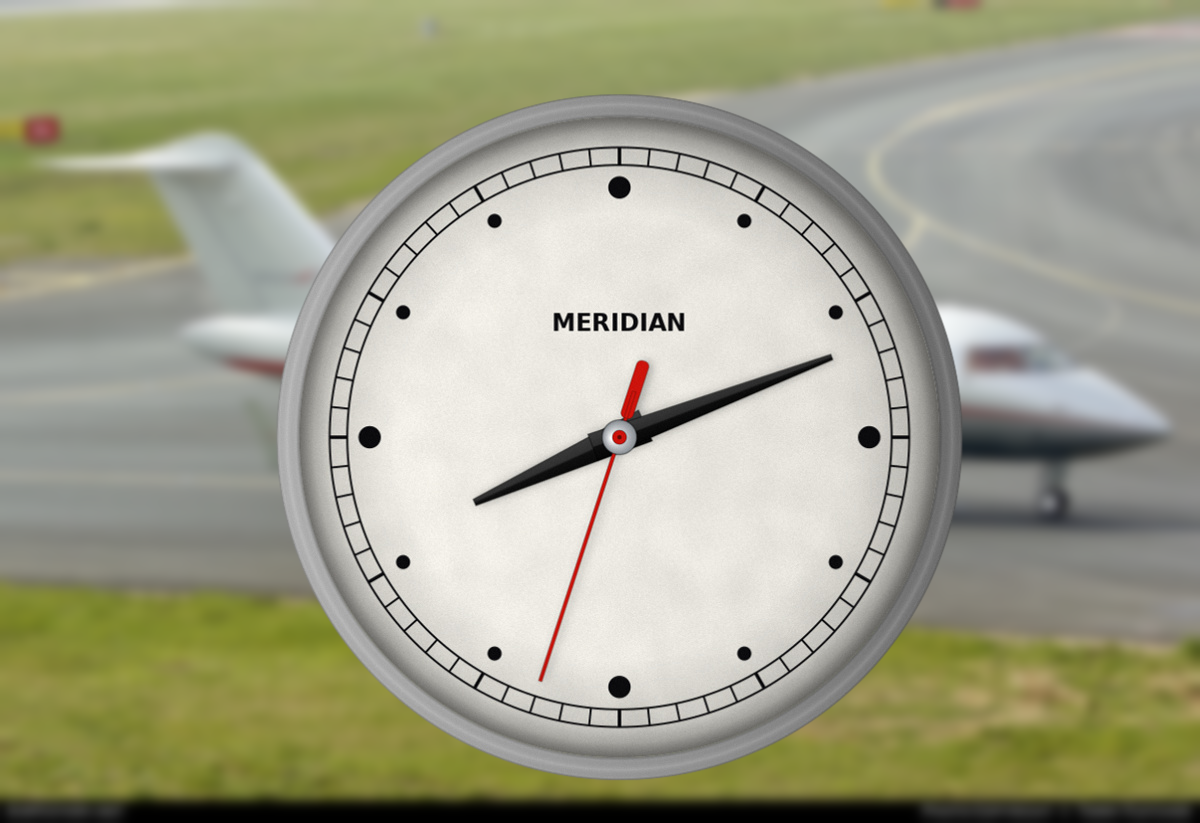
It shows 8h11m33s
